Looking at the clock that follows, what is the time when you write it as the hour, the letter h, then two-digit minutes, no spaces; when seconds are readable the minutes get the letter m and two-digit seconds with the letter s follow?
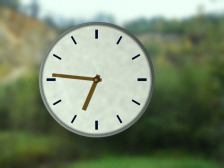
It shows 6h46
